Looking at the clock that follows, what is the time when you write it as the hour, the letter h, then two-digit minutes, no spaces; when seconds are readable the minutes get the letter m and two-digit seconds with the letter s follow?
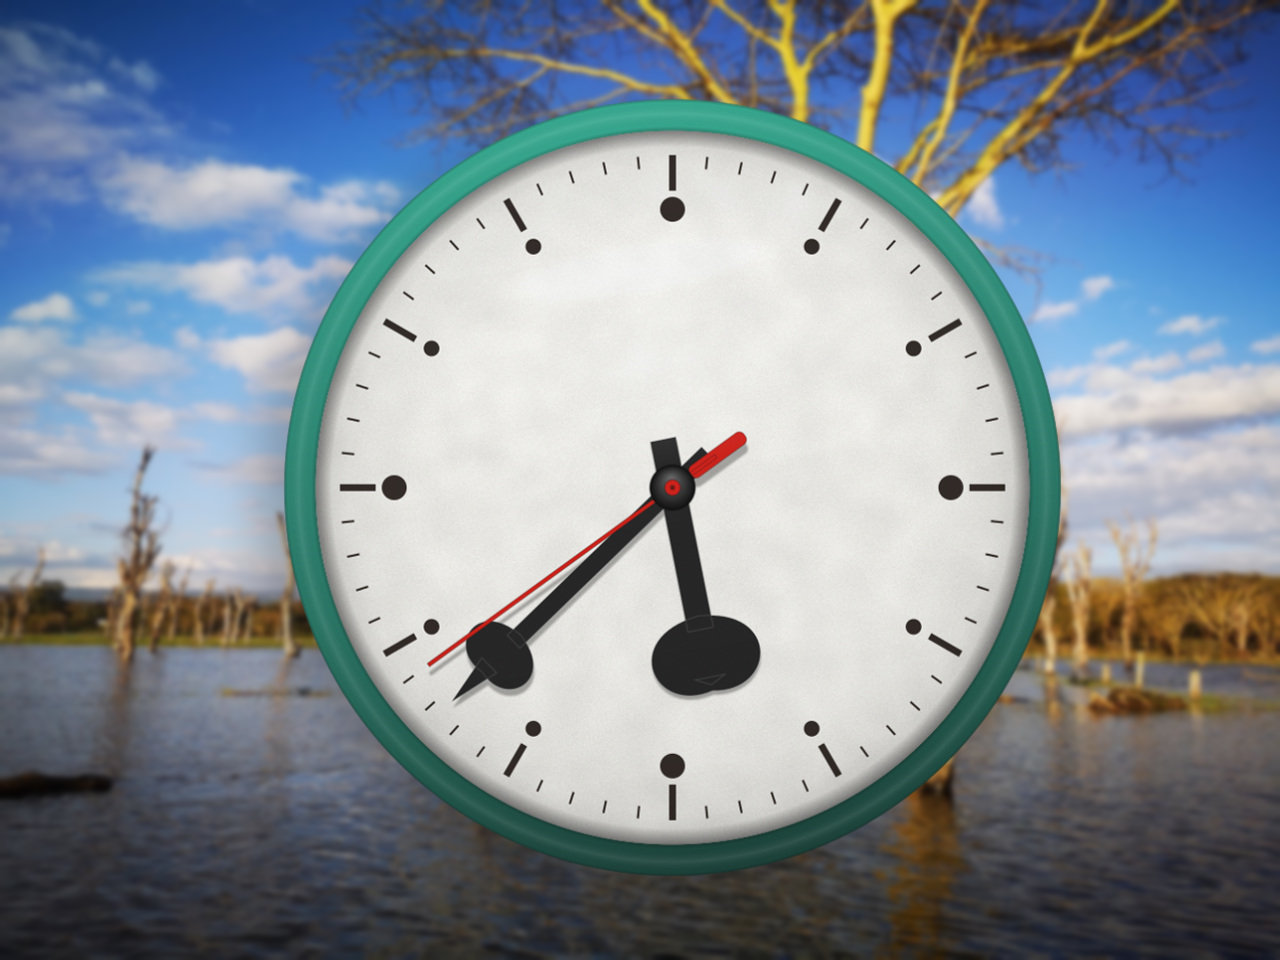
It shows 5h37m39s
